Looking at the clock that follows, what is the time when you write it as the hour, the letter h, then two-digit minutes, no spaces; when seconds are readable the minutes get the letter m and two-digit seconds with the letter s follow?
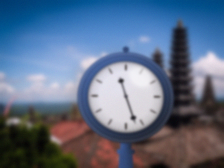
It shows 11h27
